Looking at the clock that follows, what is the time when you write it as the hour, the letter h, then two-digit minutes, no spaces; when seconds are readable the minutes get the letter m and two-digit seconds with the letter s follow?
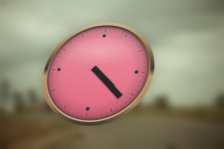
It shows 4h22
